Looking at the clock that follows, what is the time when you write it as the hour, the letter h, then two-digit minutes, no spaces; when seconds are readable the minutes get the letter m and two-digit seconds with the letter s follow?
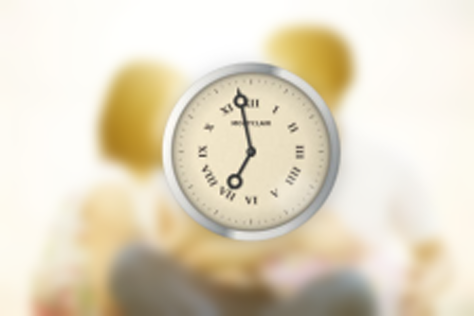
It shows 6h58
